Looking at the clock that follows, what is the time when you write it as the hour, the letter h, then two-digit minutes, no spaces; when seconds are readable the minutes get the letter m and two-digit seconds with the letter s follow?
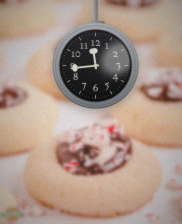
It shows 11h44
